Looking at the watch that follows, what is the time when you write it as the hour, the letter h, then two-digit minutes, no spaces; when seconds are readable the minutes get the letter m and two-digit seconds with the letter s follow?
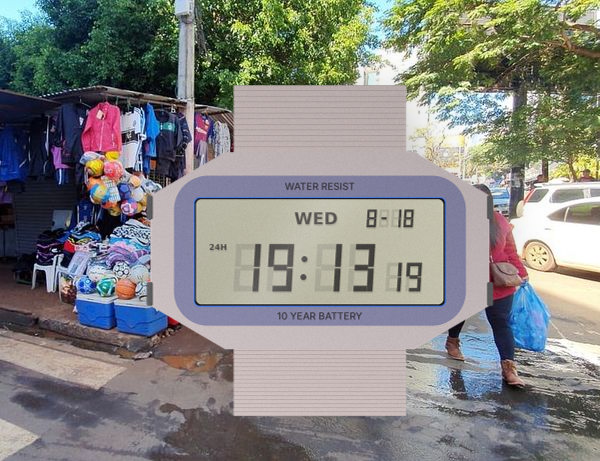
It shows 19h13m19s
